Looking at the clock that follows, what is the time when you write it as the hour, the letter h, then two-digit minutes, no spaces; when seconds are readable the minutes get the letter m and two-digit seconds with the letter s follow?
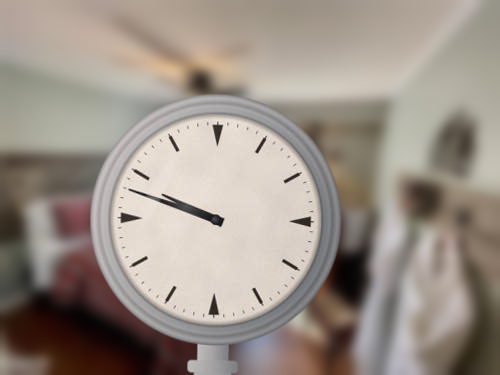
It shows 9h48
